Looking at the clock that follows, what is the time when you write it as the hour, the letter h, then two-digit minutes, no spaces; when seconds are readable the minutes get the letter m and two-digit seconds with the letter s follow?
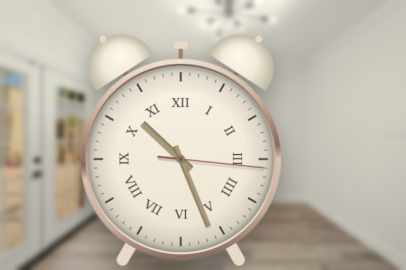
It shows 10h26m16s
